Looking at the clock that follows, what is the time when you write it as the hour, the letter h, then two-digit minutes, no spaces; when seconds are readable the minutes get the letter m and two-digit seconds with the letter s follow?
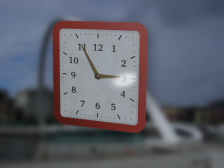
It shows 2h55
